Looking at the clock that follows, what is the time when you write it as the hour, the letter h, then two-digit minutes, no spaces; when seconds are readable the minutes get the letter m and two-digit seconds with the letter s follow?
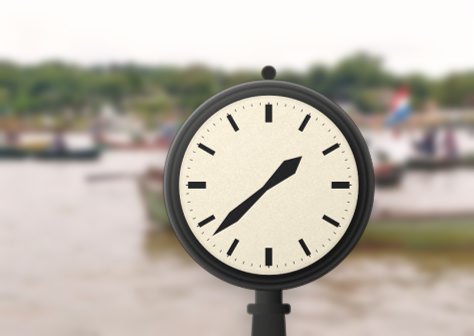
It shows 1h38
